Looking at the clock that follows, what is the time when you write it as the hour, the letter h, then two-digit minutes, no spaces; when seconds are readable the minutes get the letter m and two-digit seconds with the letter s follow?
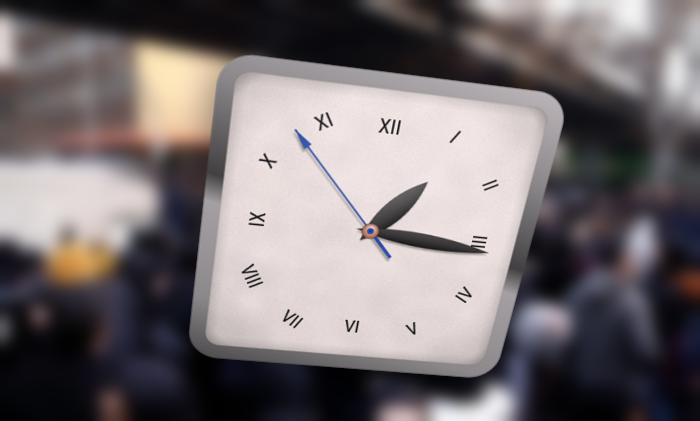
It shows 1h15m53s
